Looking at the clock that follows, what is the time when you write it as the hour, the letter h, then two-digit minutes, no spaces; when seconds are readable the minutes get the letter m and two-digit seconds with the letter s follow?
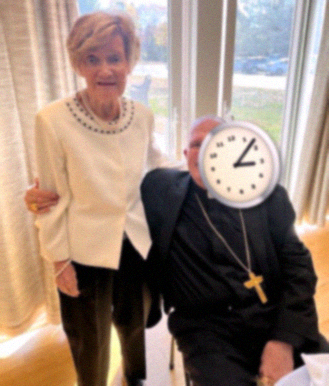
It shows 3h08
